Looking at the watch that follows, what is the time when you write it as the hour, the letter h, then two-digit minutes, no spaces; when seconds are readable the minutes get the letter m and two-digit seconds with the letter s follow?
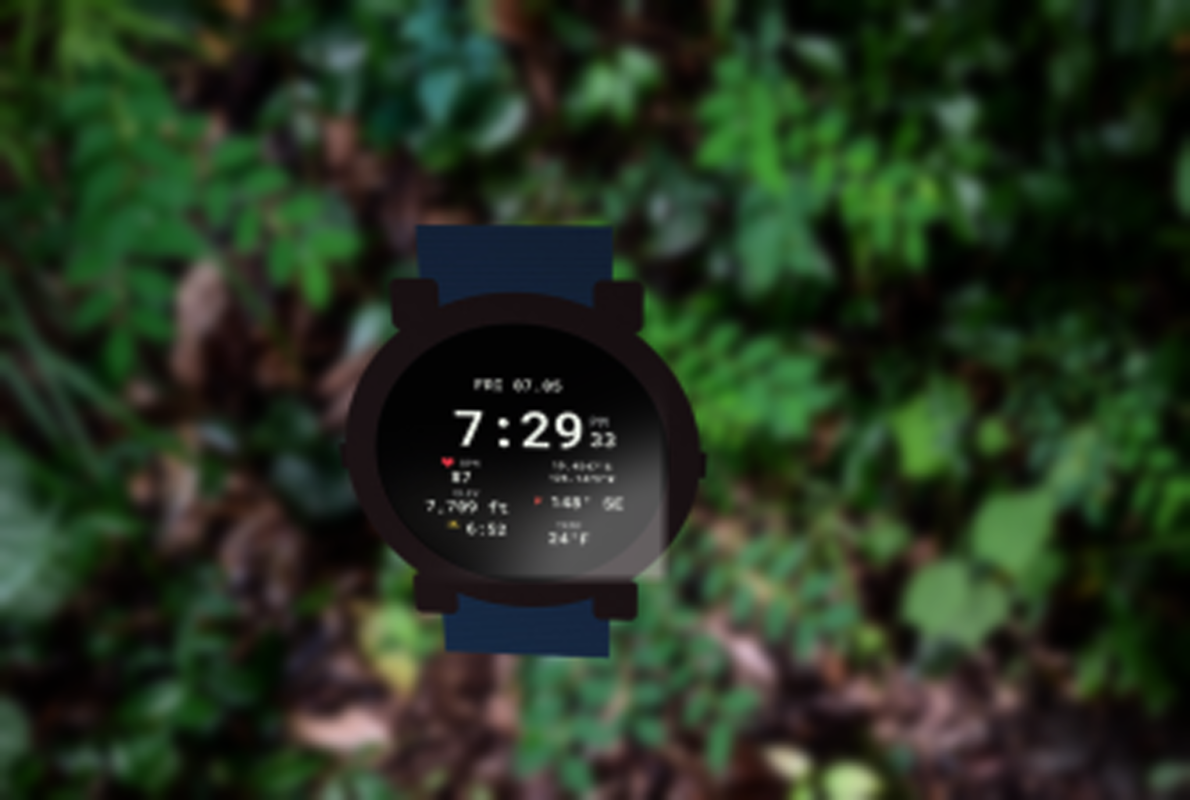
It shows 7h29
